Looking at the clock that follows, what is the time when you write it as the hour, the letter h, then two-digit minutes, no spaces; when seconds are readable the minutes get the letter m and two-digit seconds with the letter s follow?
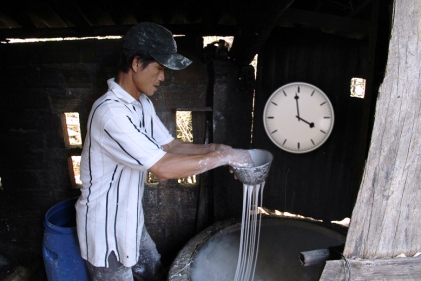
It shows 3h59
